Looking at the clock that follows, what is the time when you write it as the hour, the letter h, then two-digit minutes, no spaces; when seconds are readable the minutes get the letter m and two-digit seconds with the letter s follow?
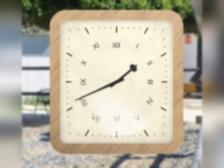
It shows 1h41
